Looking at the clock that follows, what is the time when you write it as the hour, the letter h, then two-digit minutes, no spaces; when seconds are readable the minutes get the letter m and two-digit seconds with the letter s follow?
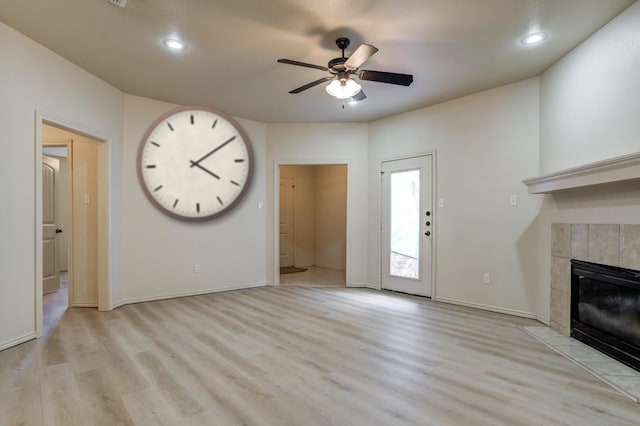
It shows 4h10
